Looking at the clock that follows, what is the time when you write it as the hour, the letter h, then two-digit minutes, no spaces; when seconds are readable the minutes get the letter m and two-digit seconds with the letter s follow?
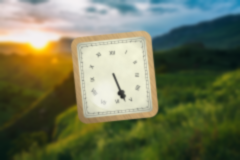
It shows 5h27
